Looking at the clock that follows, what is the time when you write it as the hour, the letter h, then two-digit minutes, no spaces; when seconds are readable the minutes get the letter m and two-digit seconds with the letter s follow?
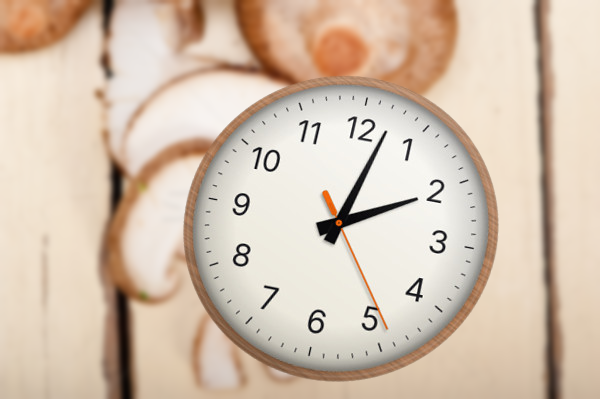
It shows 2h02m24s
